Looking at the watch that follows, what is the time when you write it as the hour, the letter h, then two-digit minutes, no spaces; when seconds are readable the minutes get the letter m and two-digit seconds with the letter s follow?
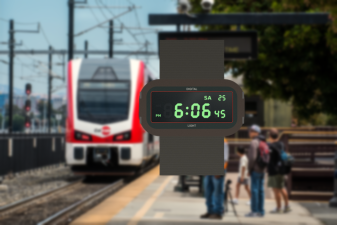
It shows 6h06m45s
